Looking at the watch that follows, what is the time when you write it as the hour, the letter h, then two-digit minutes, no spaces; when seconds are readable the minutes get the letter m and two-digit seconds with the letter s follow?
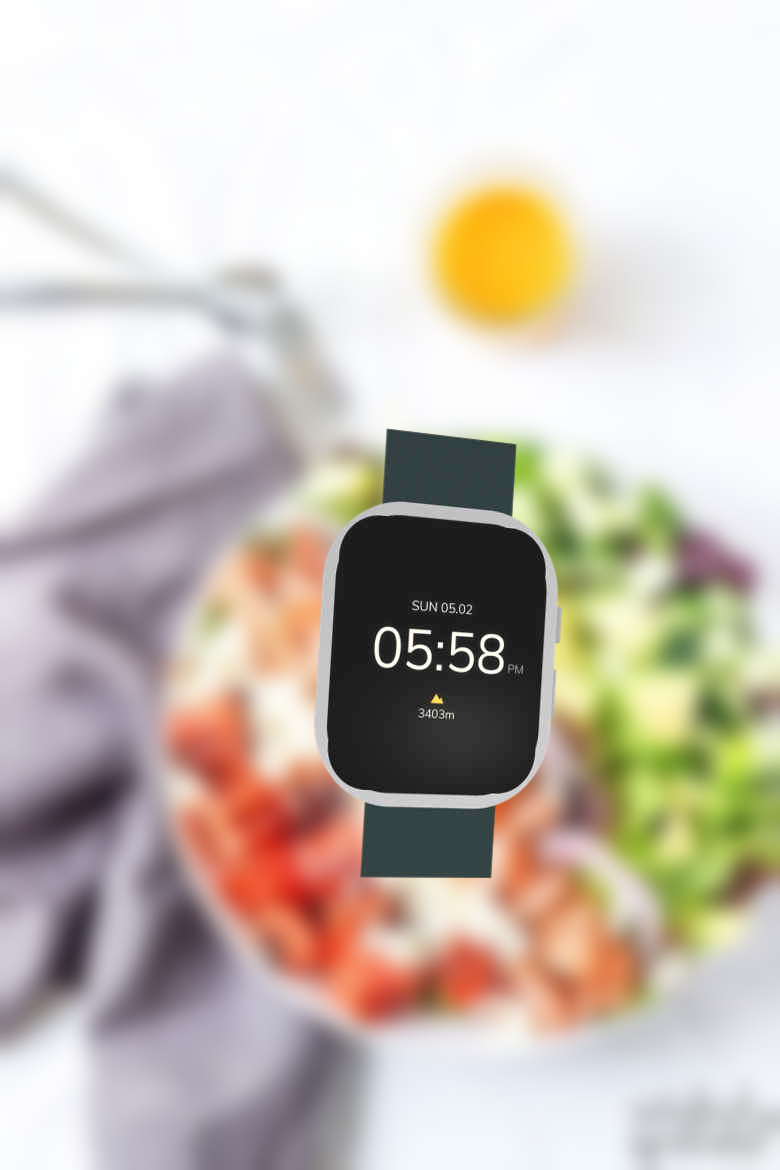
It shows 5h58
